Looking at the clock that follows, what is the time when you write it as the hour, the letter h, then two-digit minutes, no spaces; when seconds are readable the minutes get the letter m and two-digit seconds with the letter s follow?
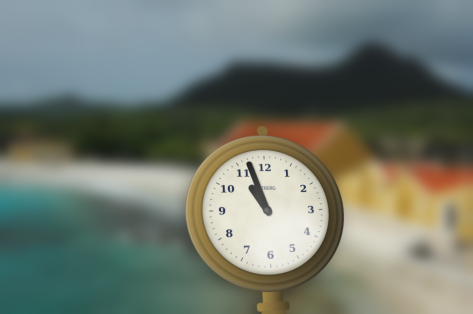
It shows 10h57
